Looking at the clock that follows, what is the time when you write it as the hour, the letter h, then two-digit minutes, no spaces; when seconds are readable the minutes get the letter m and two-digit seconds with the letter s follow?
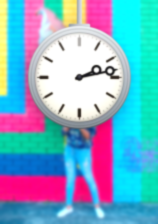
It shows 2h13
